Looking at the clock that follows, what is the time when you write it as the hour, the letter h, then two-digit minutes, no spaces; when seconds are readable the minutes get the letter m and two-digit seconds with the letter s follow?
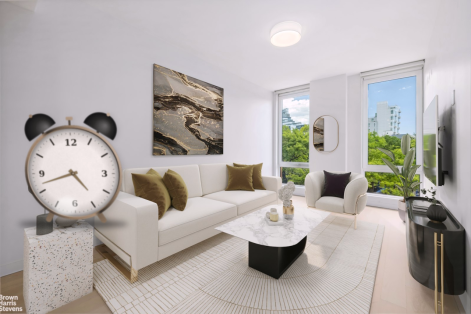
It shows 4h42
